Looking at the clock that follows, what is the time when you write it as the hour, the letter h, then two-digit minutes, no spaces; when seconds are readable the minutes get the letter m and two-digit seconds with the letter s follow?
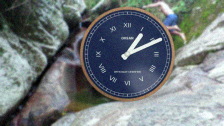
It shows 1h11
